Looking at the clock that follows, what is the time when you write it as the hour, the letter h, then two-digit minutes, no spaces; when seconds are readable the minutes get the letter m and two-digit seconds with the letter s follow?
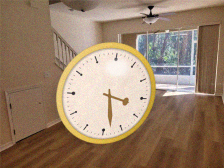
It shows 3h28
